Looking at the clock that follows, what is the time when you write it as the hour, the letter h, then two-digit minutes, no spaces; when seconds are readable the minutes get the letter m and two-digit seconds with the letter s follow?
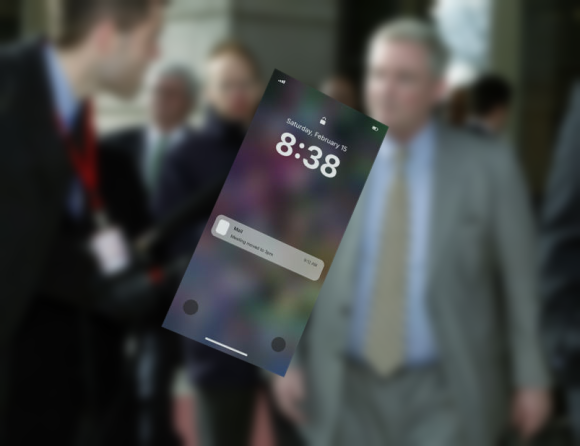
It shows 8h38
